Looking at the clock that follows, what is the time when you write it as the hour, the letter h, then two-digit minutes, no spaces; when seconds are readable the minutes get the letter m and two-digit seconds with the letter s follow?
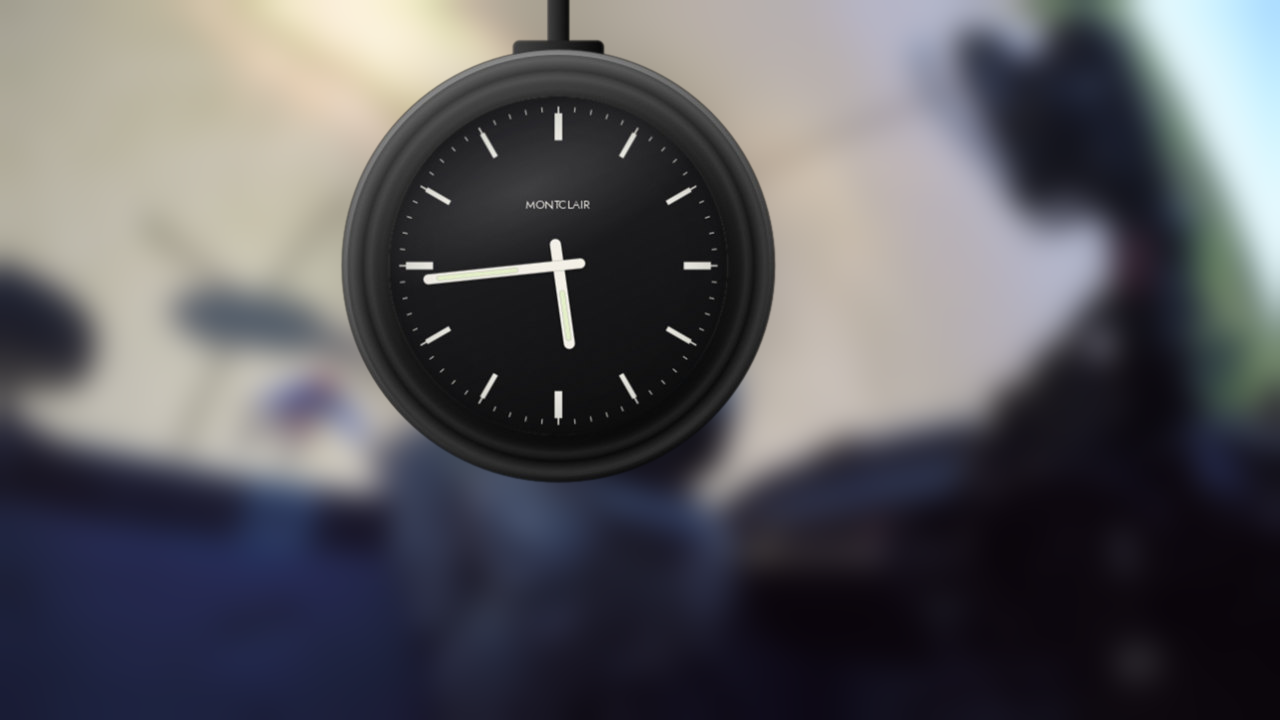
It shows 5h44
